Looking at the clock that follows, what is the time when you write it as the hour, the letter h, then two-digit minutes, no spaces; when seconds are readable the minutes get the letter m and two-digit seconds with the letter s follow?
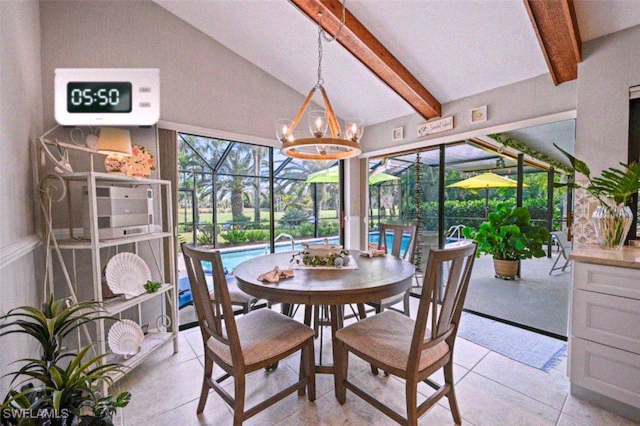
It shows 5h50
